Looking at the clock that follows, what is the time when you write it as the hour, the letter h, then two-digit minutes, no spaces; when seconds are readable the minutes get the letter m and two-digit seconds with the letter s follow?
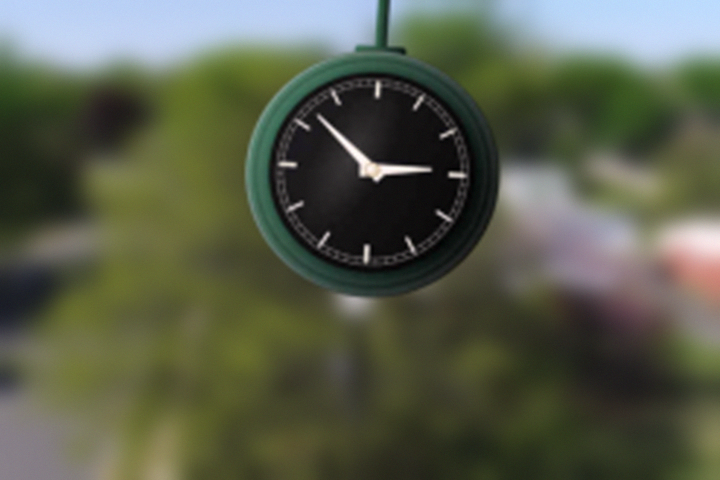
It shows 2h52
